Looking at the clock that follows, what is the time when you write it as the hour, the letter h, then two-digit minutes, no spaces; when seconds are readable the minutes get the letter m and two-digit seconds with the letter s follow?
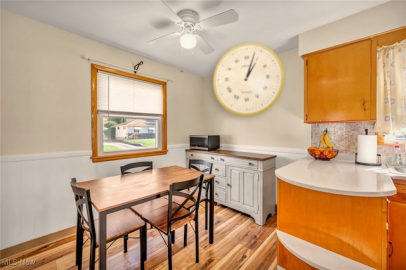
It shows 1h03
